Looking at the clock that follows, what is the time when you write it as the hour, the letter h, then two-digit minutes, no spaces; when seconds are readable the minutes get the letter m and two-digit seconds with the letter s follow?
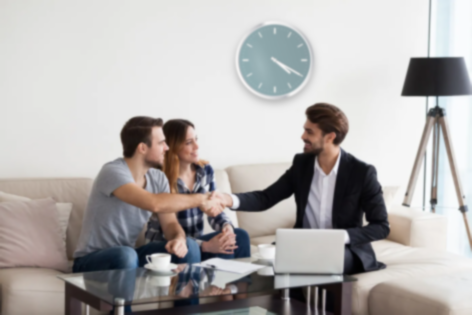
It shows 4h20
